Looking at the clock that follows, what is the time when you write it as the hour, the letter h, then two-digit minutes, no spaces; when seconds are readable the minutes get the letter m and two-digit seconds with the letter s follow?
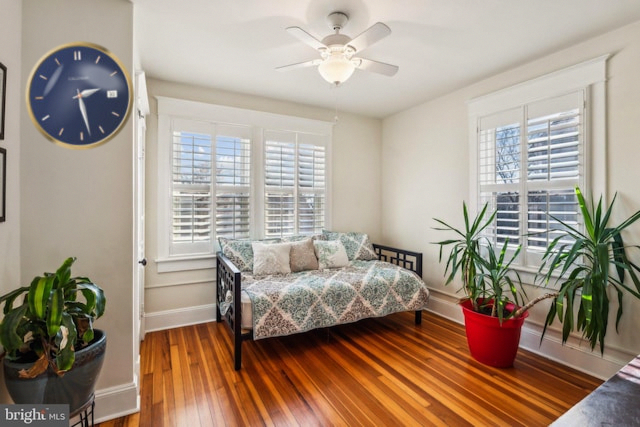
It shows 2h28
